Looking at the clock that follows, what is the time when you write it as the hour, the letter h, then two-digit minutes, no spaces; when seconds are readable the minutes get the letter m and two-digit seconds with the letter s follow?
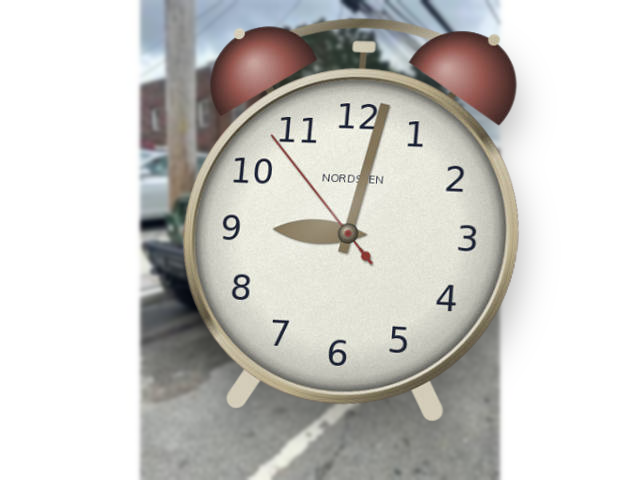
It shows 9h01m53s
